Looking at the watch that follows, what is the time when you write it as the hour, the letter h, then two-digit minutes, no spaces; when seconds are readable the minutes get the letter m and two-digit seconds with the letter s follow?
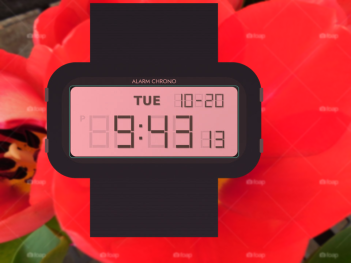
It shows 9h43m13s
